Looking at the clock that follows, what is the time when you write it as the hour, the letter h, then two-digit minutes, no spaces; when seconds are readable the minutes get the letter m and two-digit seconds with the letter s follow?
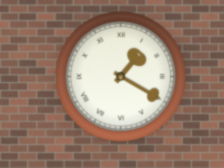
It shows 1h20
